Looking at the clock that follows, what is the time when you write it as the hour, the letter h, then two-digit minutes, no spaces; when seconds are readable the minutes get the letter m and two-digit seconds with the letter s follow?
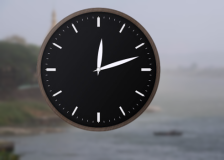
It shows 12h12
